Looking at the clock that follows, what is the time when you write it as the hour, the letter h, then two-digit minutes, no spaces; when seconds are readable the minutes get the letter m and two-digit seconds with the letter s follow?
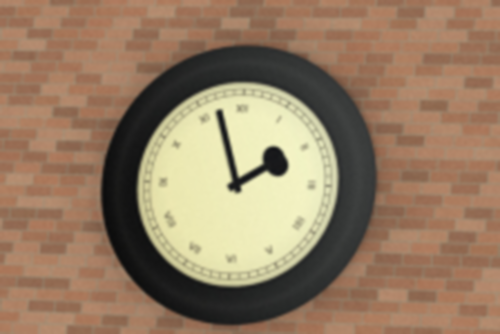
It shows 1h57
